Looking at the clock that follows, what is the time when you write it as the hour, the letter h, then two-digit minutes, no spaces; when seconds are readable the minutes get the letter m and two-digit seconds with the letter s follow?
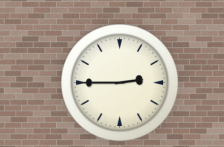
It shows 2h45
